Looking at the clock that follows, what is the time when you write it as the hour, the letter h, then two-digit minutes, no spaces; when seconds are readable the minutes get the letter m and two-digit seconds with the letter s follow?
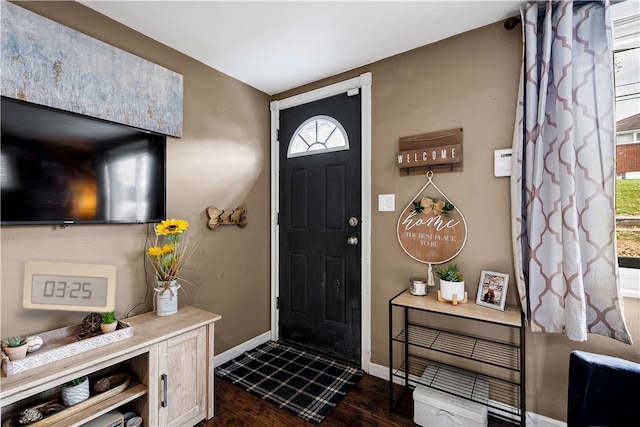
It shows 3h25
